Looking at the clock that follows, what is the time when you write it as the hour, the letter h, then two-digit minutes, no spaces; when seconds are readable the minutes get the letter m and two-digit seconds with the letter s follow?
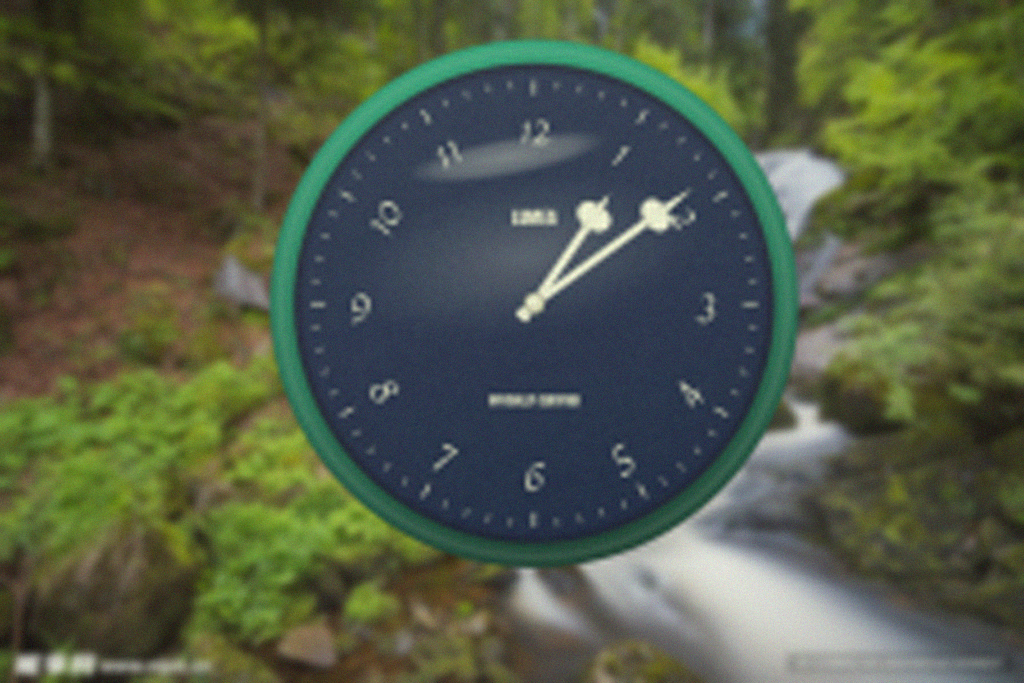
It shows 1h09
